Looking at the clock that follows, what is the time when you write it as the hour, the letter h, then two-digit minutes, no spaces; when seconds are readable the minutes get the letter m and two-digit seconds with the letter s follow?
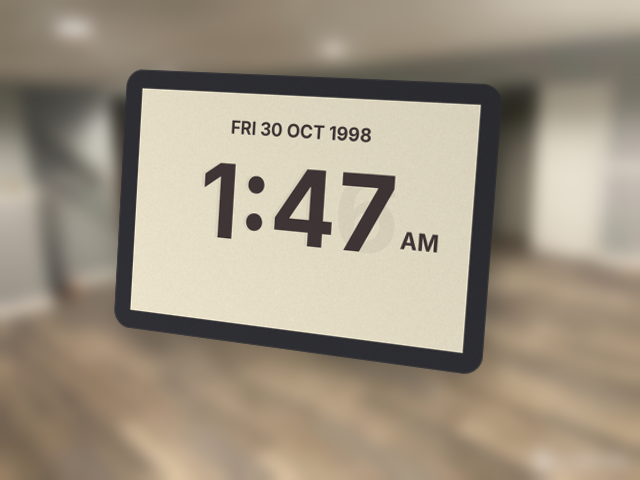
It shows 1h47
